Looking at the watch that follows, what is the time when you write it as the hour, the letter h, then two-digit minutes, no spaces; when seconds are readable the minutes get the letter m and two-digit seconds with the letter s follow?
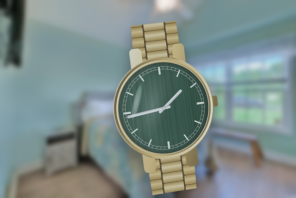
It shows 1h44
